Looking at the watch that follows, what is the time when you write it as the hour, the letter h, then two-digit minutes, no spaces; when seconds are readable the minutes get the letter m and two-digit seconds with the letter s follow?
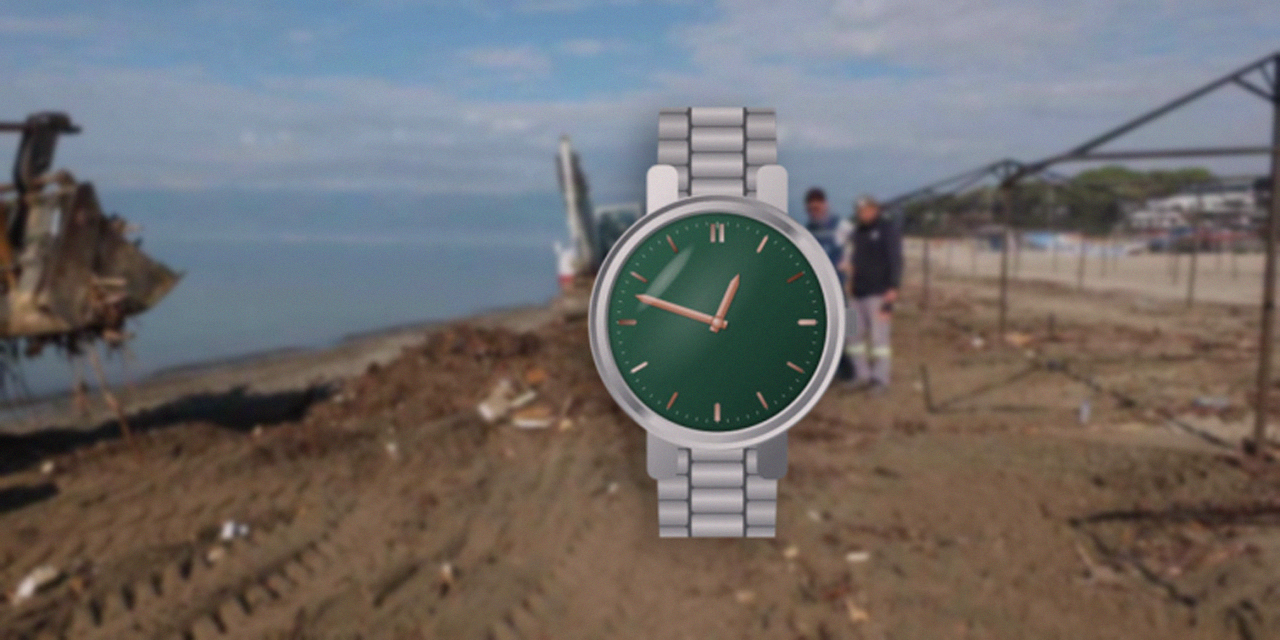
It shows 12h48
